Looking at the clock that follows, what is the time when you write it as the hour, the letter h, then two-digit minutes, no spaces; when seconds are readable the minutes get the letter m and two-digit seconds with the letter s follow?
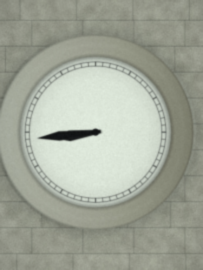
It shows 8h44
